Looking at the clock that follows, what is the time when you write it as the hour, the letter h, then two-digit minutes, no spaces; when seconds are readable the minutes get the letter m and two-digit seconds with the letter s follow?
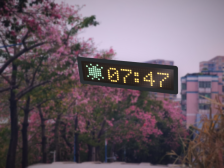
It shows 7h47
